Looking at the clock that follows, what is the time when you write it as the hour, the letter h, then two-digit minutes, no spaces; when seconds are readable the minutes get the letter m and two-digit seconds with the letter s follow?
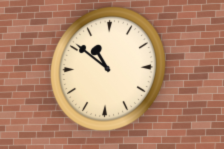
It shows 10h51
